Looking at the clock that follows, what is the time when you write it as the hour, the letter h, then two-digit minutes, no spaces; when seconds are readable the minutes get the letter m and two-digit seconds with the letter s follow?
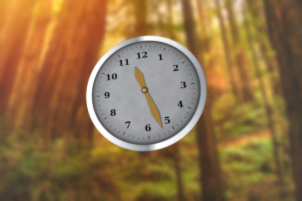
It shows 11h27
